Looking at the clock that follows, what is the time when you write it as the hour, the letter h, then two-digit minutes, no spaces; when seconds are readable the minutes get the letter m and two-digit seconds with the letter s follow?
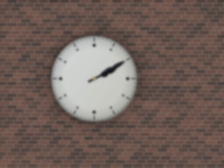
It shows 2h10
